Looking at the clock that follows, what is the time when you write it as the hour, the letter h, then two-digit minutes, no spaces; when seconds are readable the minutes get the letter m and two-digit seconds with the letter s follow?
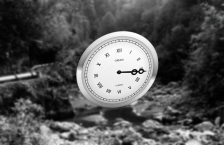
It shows 3h16
